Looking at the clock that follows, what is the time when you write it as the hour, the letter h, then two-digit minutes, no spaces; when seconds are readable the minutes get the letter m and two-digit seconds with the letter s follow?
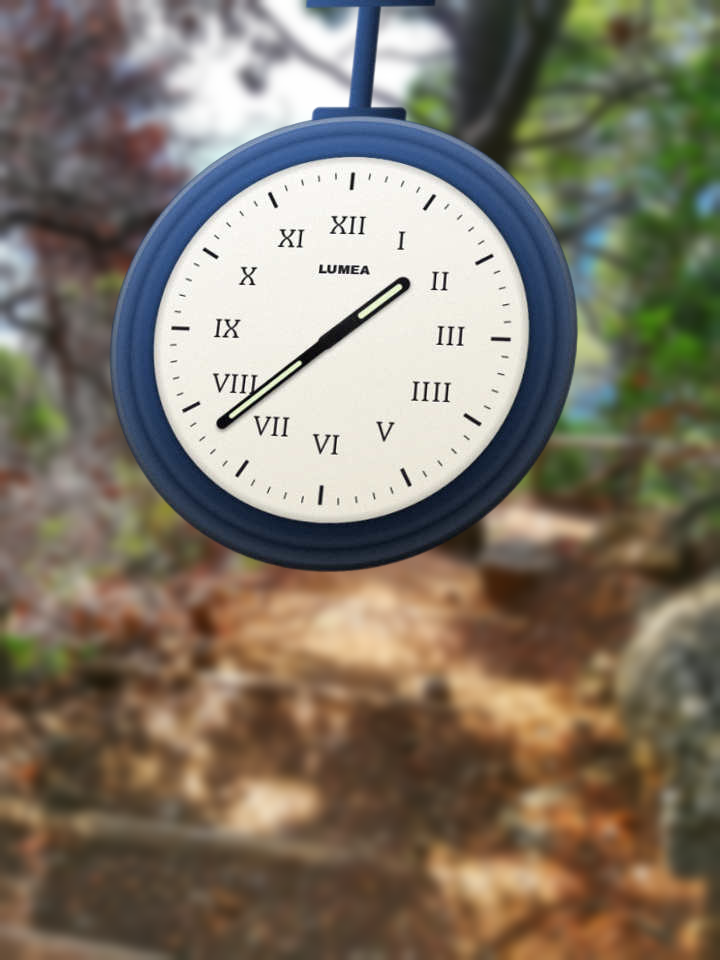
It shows 1h38
